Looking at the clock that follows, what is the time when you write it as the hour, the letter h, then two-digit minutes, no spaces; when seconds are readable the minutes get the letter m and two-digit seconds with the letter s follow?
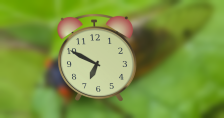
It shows 6h50
